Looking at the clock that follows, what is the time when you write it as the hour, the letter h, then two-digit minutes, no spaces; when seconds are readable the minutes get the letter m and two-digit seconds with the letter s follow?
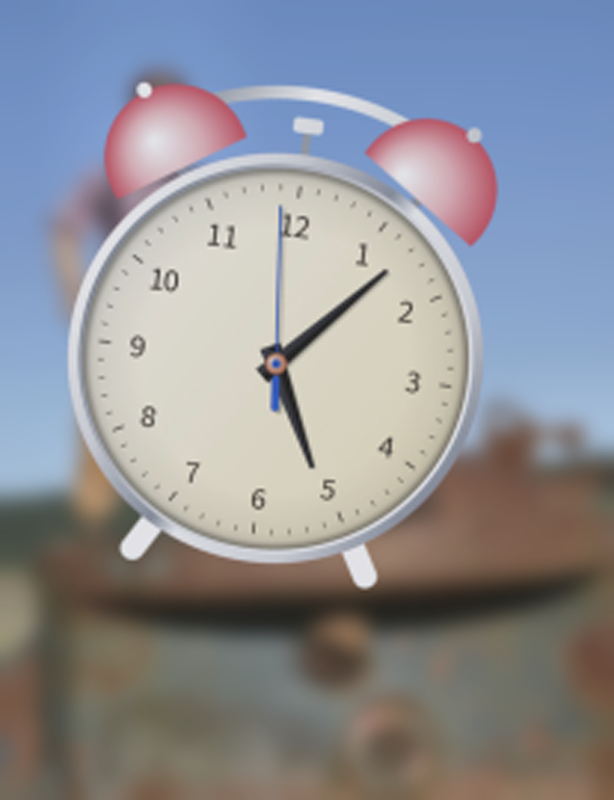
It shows 5h06m59s
